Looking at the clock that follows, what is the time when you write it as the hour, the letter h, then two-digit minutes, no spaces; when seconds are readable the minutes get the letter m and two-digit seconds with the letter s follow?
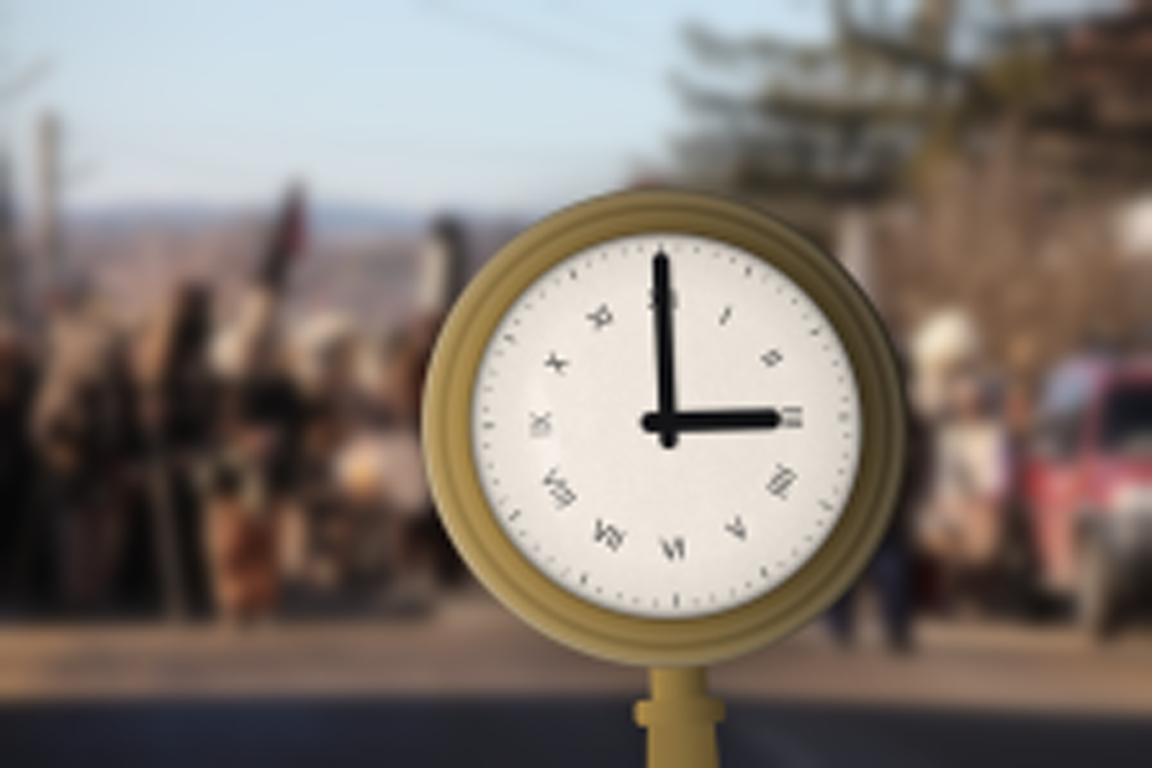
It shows 3h00
